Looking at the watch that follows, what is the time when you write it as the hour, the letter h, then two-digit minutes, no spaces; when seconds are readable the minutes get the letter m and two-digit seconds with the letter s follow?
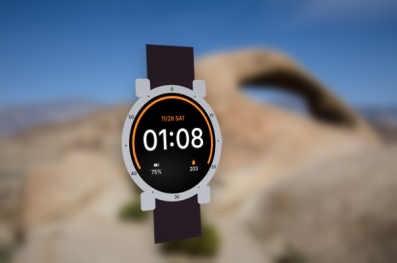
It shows 1h08
